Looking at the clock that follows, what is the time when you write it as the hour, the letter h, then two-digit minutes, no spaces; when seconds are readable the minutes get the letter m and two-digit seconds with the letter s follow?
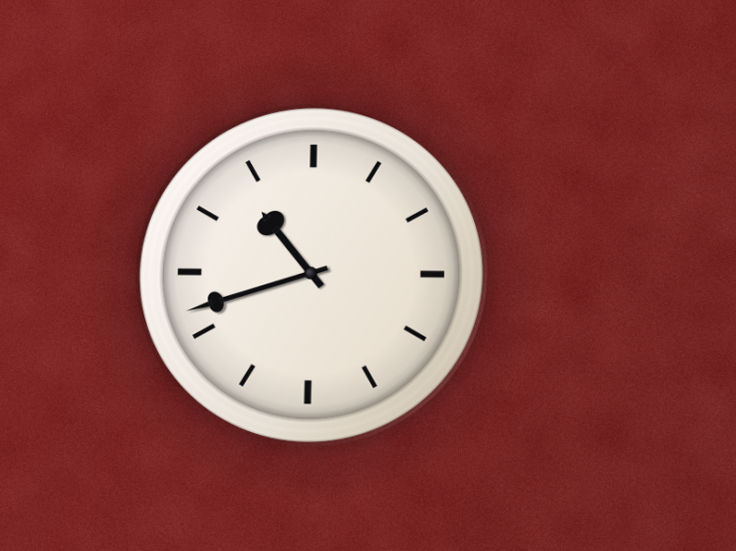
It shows 10h42
